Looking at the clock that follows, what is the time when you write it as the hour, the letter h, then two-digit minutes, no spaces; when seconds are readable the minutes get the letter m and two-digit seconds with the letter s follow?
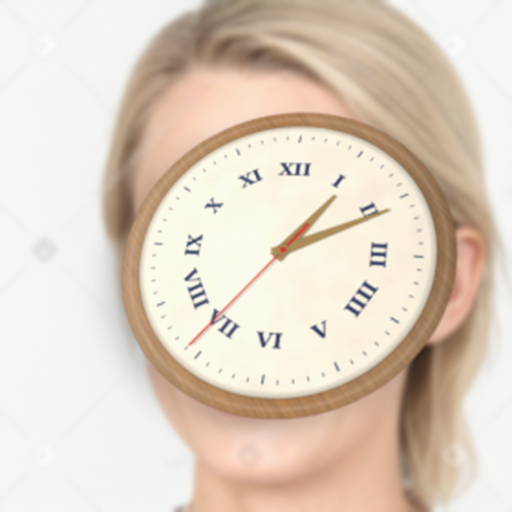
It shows 1h10m36s
